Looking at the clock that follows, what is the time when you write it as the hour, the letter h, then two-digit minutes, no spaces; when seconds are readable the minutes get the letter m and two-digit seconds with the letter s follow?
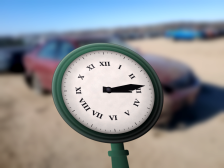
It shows 3h14
